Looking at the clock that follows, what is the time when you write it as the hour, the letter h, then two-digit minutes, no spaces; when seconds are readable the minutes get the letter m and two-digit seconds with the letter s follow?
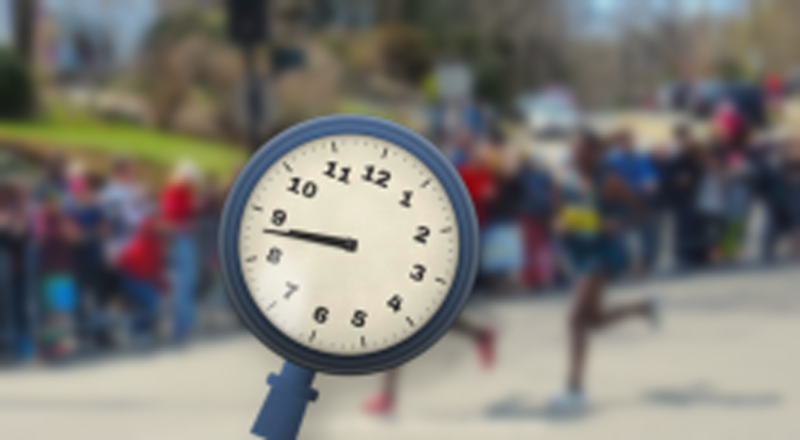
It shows 8h43
